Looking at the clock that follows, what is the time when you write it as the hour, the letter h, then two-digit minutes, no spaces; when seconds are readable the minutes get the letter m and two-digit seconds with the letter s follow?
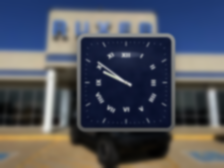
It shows 9h51
